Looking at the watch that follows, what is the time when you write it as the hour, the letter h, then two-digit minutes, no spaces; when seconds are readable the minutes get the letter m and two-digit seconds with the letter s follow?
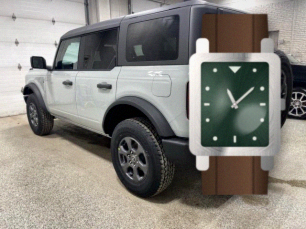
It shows 11h08
